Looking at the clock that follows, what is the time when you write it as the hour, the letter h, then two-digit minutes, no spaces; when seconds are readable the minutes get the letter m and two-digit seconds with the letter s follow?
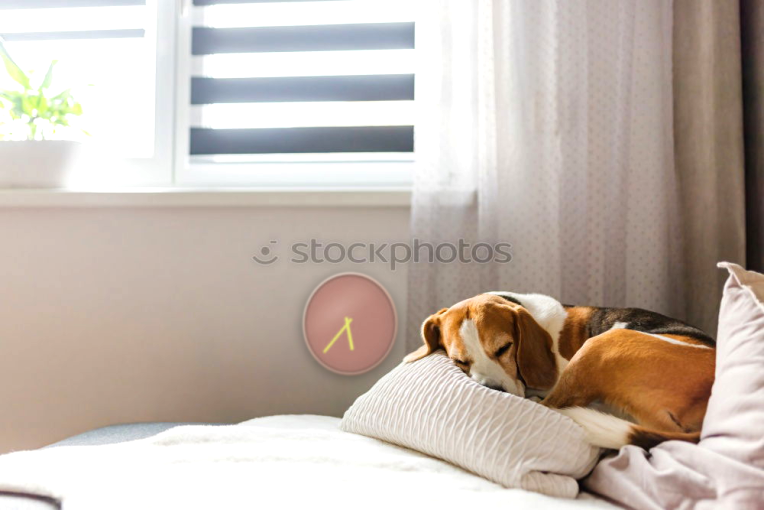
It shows 5h37
